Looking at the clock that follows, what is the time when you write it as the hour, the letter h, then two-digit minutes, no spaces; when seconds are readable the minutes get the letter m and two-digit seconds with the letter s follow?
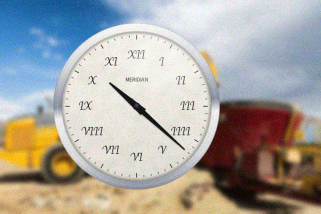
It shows 10h22
